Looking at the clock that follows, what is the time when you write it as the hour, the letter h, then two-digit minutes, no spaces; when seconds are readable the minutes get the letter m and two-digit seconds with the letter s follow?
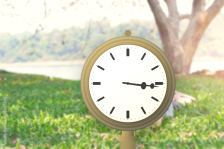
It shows 3h16
